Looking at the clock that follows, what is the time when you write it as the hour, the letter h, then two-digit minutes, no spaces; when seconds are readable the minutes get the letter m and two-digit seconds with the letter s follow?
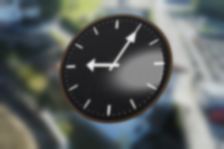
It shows 9h05
